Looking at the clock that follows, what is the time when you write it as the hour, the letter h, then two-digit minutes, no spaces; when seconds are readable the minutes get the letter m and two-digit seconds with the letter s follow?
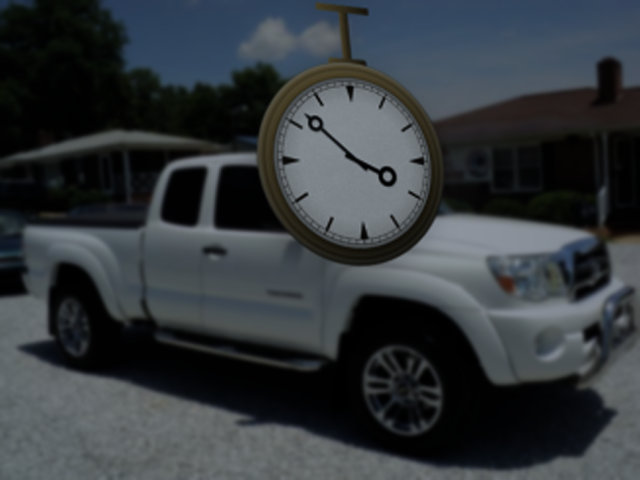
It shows 3h52
